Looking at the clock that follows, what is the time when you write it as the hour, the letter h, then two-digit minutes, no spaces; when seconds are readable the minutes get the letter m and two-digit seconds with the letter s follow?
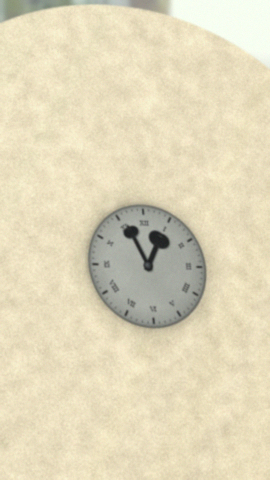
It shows 12h56
